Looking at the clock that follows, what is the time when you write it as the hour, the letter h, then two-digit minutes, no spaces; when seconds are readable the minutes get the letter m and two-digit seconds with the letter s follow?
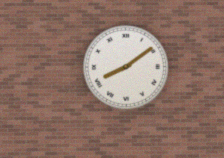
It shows 8h09
